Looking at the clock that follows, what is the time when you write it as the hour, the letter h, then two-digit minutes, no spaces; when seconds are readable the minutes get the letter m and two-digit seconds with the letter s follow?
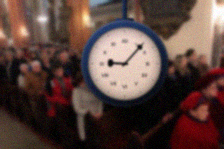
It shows 9h07
